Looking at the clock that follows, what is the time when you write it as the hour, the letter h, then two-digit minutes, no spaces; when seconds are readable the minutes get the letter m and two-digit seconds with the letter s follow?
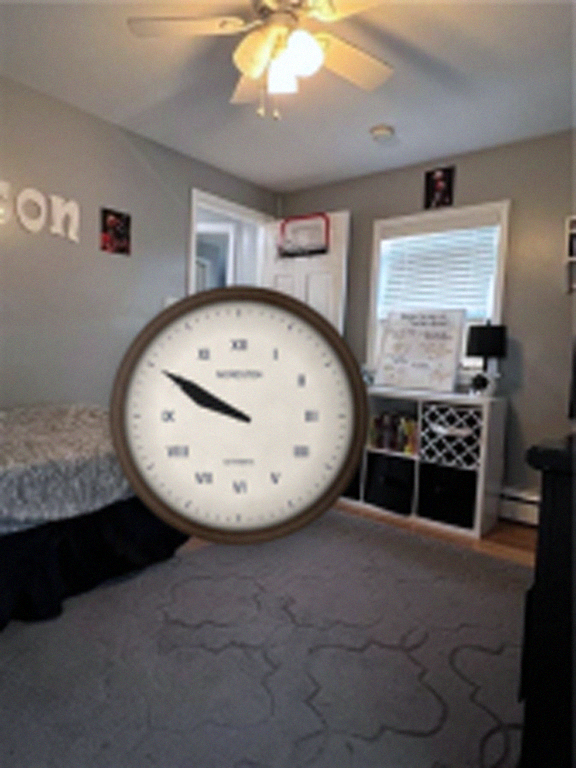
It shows 9h50
